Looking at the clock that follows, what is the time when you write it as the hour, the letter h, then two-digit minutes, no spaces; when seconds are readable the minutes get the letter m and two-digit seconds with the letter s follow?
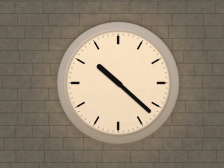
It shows 10h22
